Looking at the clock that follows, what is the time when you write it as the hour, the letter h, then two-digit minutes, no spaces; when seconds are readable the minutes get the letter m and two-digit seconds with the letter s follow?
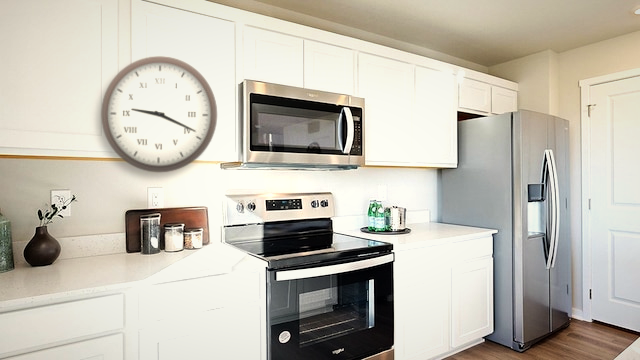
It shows 9h19
